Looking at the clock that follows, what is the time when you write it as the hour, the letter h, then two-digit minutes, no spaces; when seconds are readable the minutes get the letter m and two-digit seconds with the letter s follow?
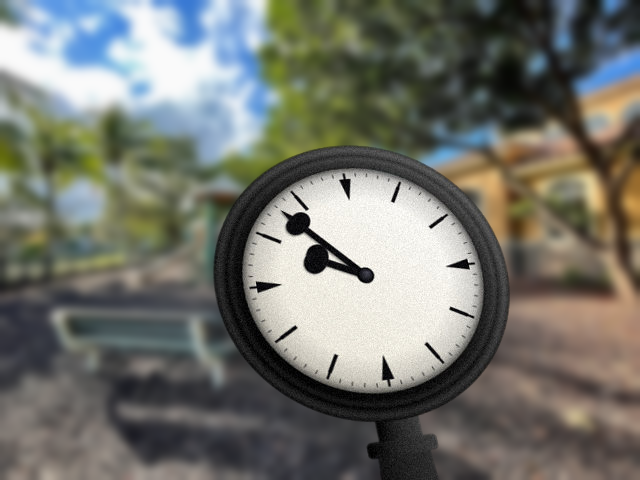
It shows 9h53
